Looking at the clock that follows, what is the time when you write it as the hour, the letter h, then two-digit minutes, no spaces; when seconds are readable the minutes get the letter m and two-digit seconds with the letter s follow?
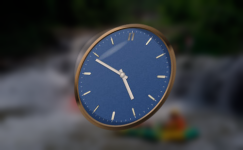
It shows 4h49
